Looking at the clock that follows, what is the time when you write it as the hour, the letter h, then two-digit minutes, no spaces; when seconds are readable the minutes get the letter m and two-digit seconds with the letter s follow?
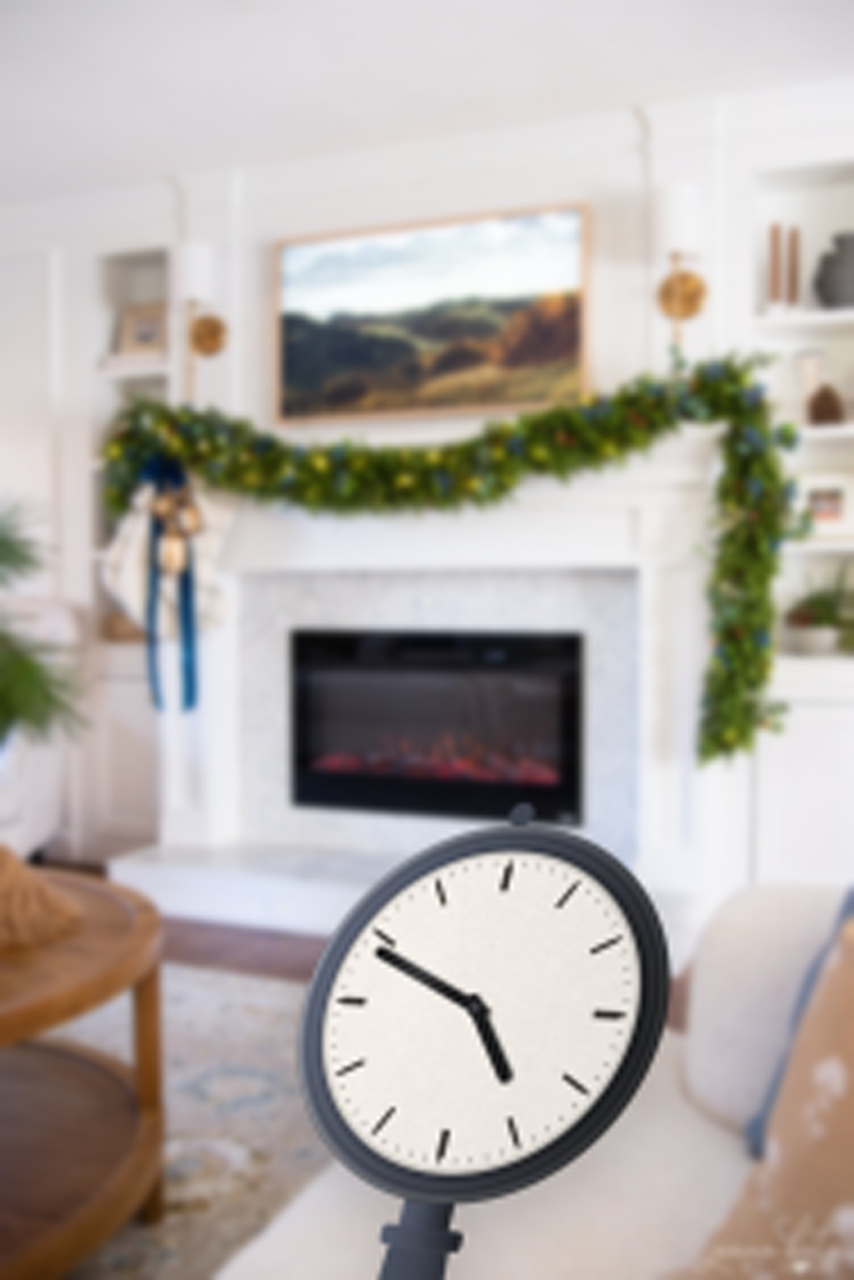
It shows 4h49
